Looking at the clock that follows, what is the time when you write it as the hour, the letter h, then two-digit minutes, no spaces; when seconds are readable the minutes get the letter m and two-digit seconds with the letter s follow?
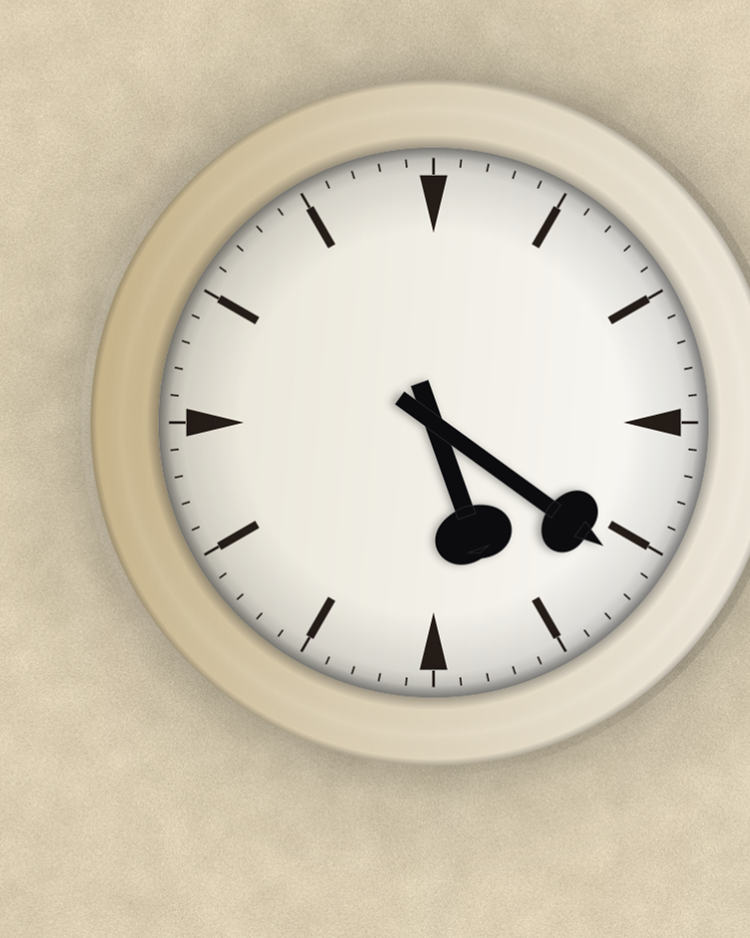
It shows 5h21
